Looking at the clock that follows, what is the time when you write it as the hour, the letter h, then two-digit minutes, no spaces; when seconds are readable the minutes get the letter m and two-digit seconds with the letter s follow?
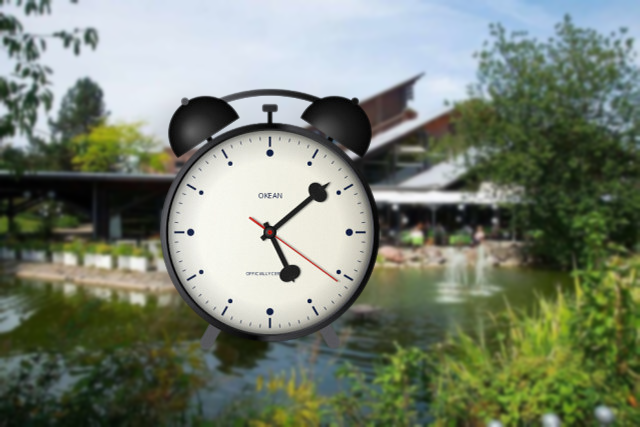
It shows 5h08m21s
